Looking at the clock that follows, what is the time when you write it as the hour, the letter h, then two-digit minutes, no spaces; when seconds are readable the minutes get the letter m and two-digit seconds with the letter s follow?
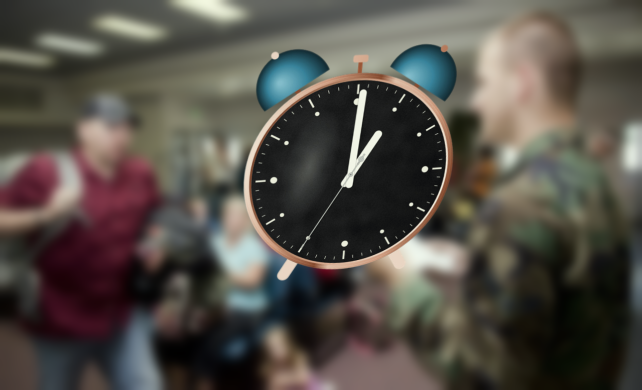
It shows 1h00m35s
